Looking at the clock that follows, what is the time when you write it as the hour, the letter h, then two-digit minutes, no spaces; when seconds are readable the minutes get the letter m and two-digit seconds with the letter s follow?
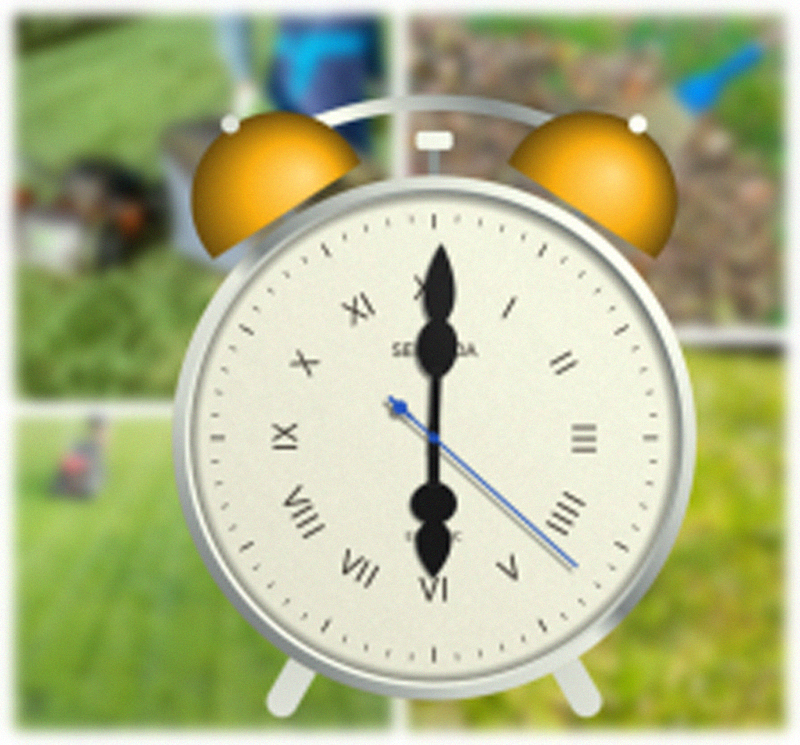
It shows 6h00m22s
